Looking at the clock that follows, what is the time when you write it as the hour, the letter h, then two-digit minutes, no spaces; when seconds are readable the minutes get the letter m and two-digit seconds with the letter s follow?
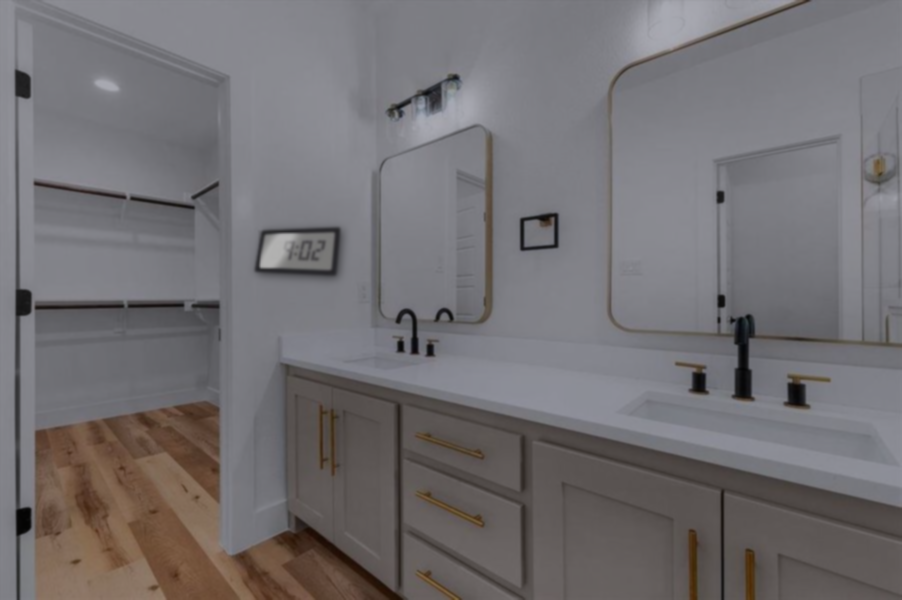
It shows 9h02
